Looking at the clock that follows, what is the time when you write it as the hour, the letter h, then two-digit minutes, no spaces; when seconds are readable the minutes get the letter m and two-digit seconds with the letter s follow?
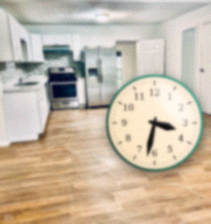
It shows 3h32
